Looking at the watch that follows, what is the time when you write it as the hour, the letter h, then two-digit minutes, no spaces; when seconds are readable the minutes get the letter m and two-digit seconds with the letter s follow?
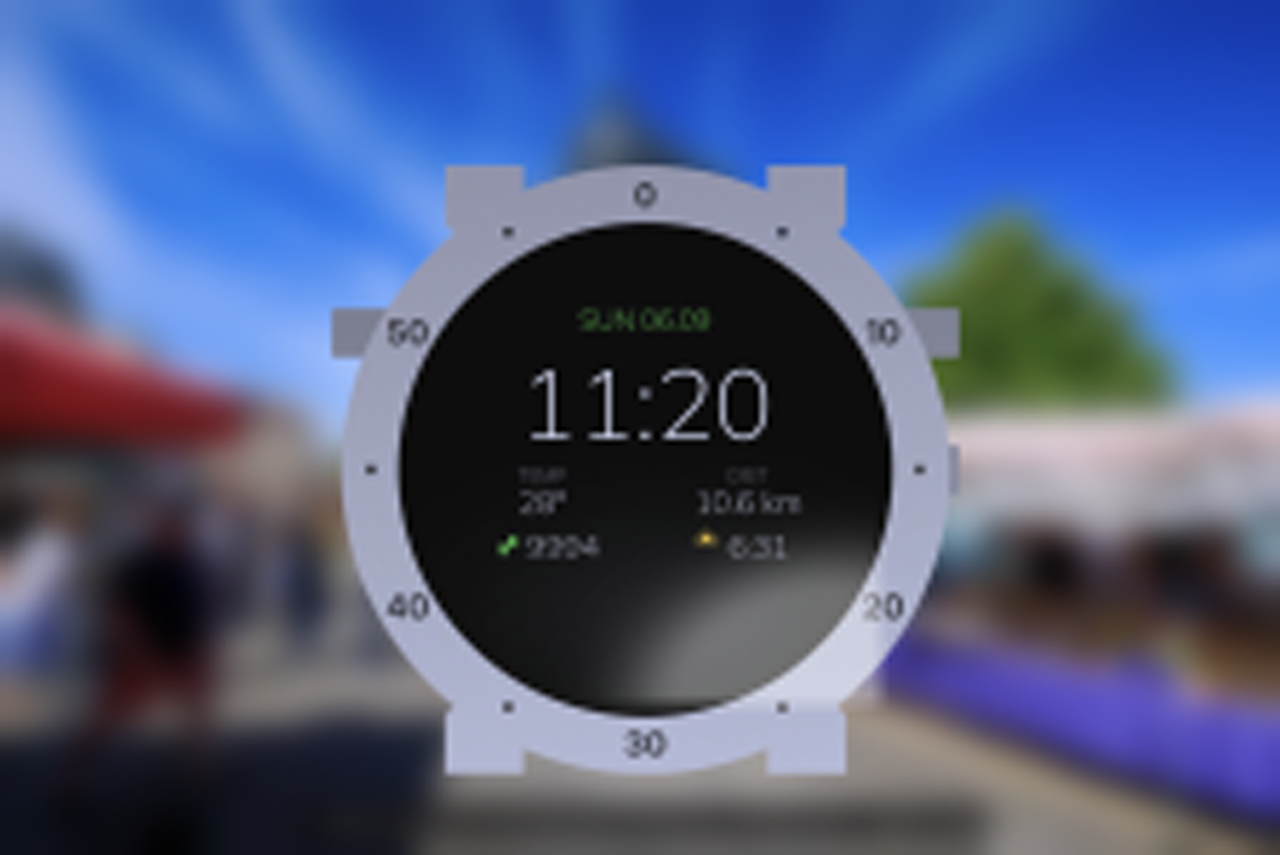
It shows 11h20
